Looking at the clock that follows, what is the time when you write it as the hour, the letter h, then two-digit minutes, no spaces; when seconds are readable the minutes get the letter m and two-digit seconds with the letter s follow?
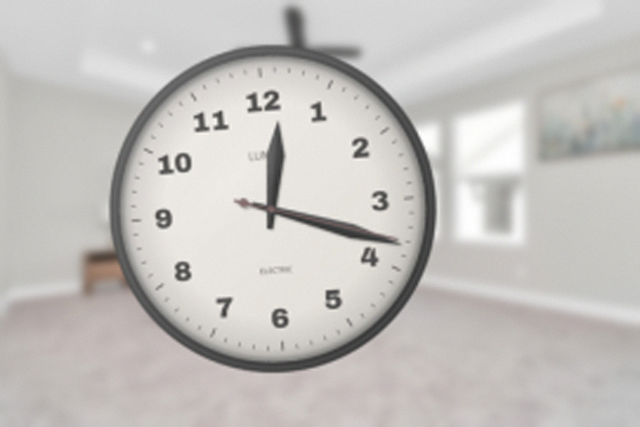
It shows 12h18m18s
